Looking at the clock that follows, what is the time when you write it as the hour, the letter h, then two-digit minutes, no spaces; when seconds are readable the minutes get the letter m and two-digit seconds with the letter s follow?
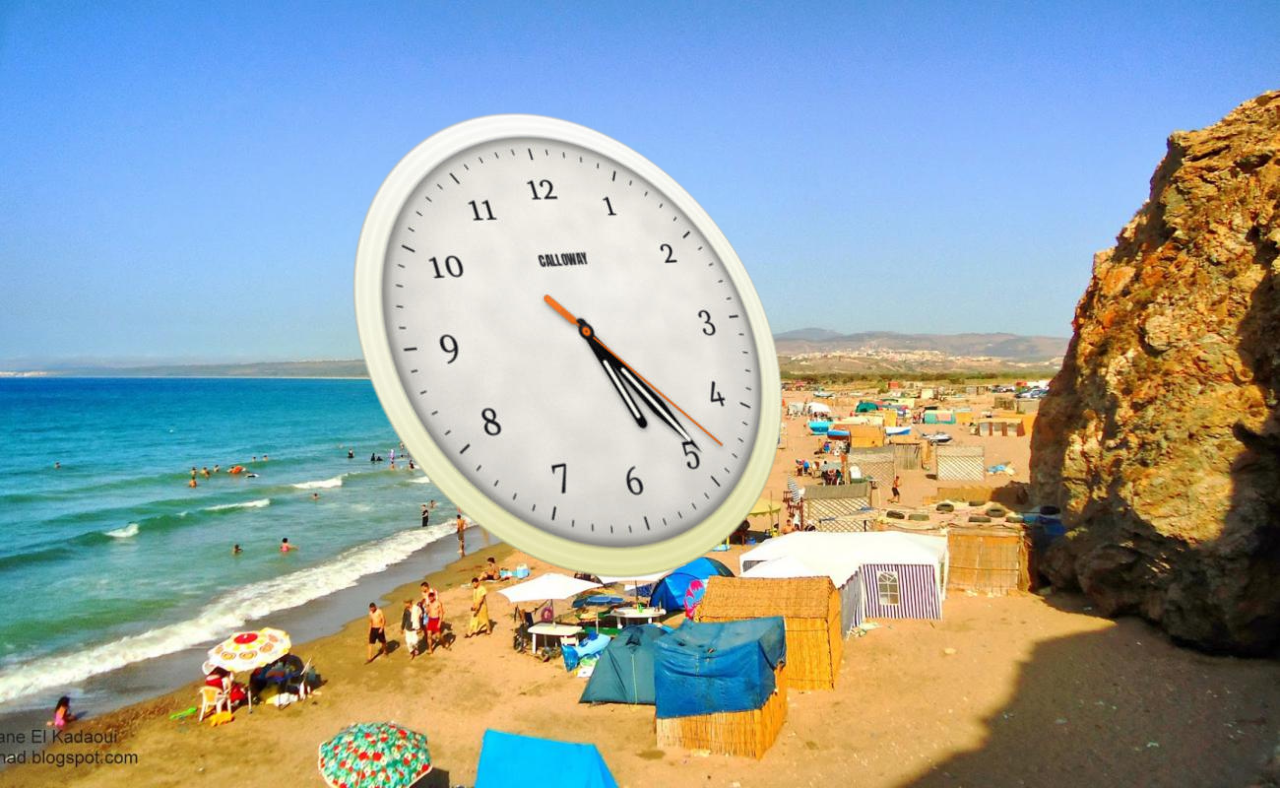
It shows 5h24m23s
